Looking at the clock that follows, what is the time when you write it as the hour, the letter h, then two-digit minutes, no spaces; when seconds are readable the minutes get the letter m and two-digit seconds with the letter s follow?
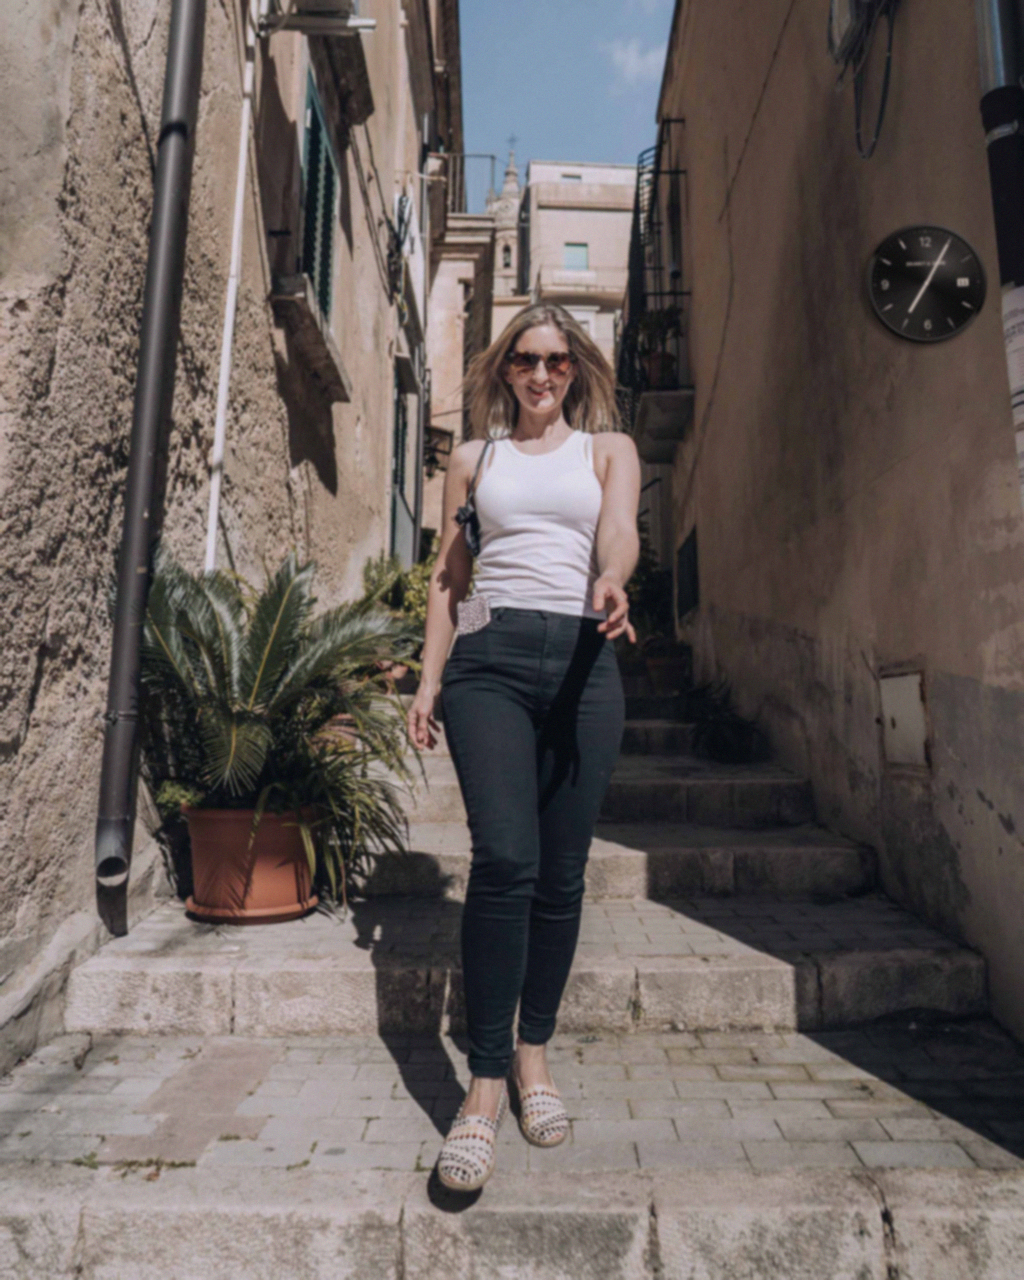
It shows 7h05
